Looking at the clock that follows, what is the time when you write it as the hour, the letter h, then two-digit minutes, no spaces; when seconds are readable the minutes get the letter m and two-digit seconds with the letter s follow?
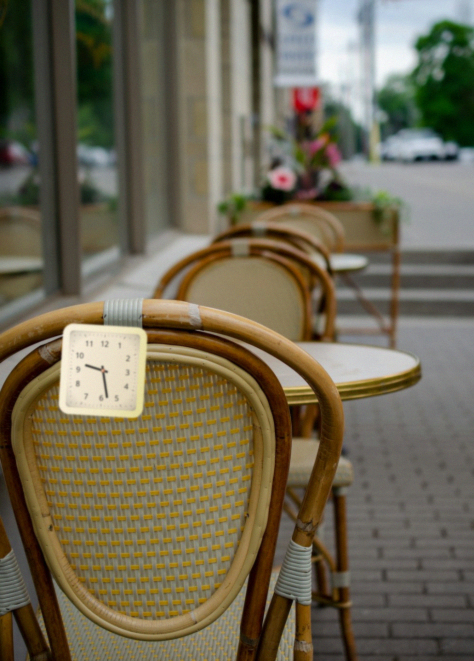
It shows 9h28
